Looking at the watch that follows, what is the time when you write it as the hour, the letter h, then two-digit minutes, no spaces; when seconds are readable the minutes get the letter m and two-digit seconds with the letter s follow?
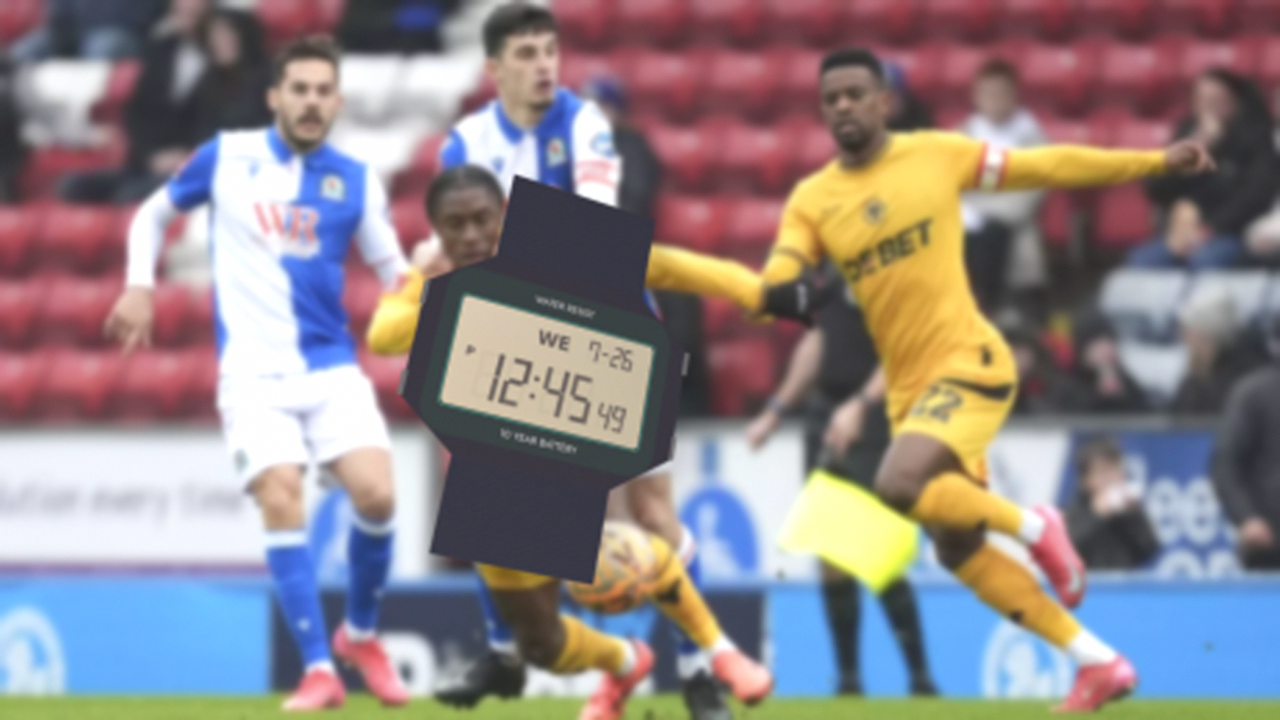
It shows 12h45m49s
